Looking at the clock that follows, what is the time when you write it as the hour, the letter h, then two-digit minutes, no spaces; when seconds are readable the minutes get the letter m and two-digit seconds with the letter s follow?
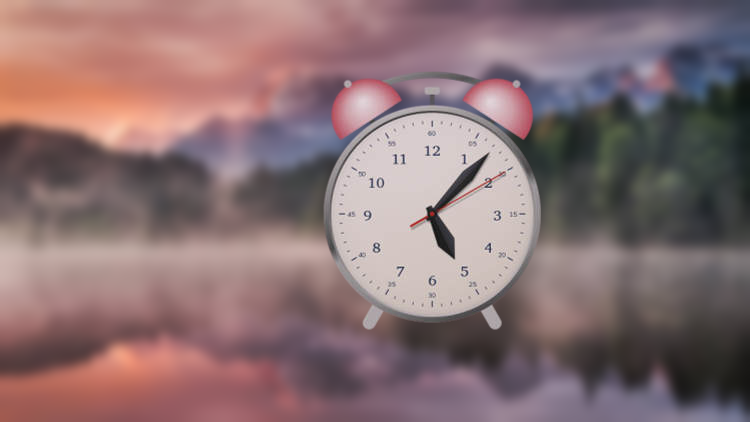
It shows 5h07m10s
